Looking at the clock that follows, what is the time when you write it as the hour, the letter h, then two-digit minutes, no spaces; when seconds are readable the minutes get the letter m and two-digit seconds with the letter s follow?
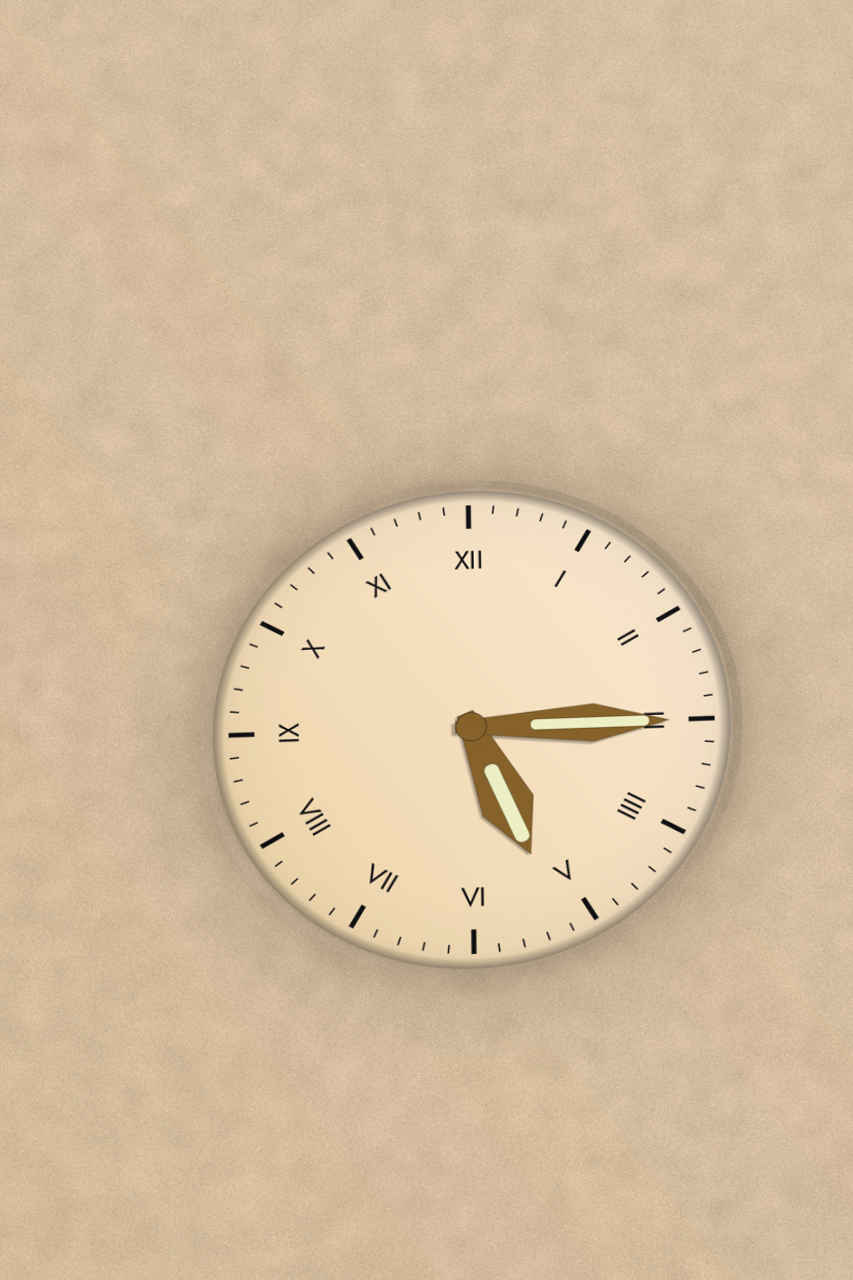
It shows 5h15
